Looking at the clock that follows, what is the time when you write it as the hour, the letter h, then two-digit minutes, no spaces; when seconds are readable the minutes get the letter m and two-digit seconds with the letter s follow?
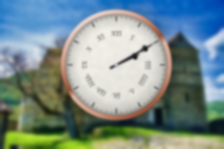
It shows 2h10
